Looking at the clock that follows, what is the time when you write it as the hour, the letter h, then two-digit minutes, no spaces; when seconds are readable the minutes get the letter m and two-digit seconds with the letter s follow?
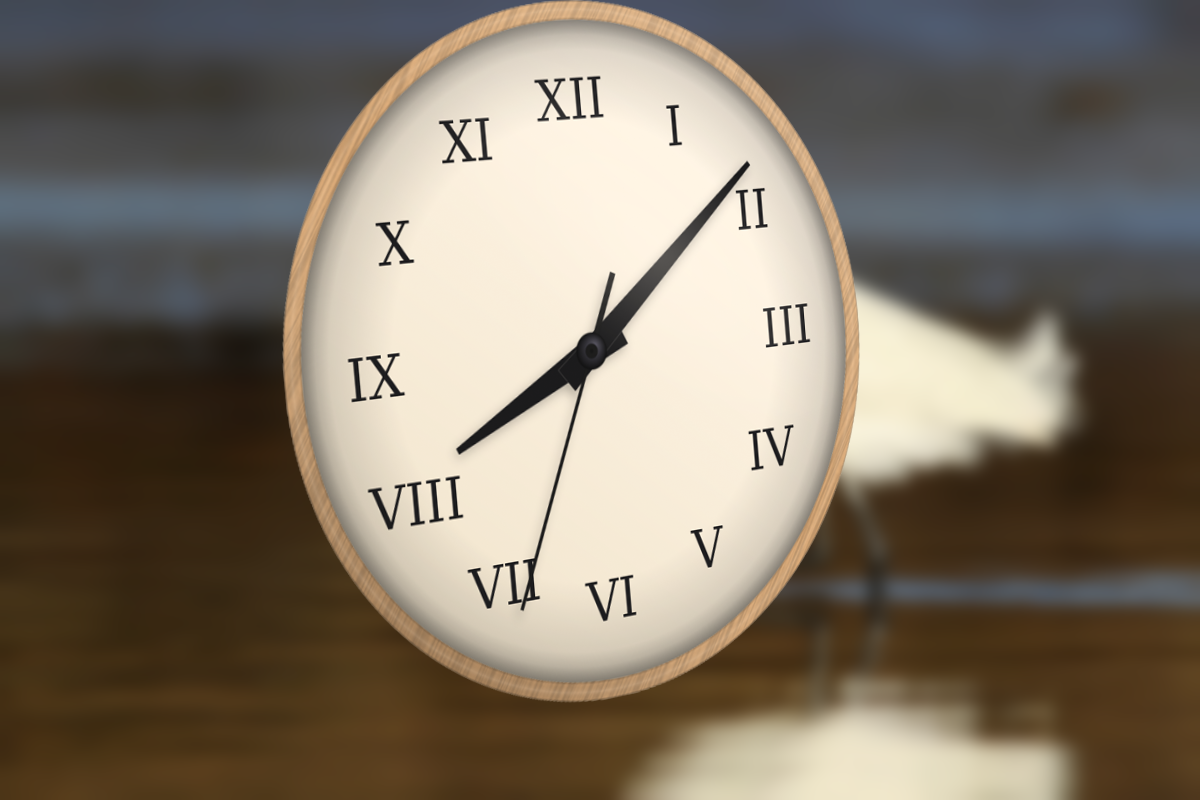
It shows 8h08m34s
